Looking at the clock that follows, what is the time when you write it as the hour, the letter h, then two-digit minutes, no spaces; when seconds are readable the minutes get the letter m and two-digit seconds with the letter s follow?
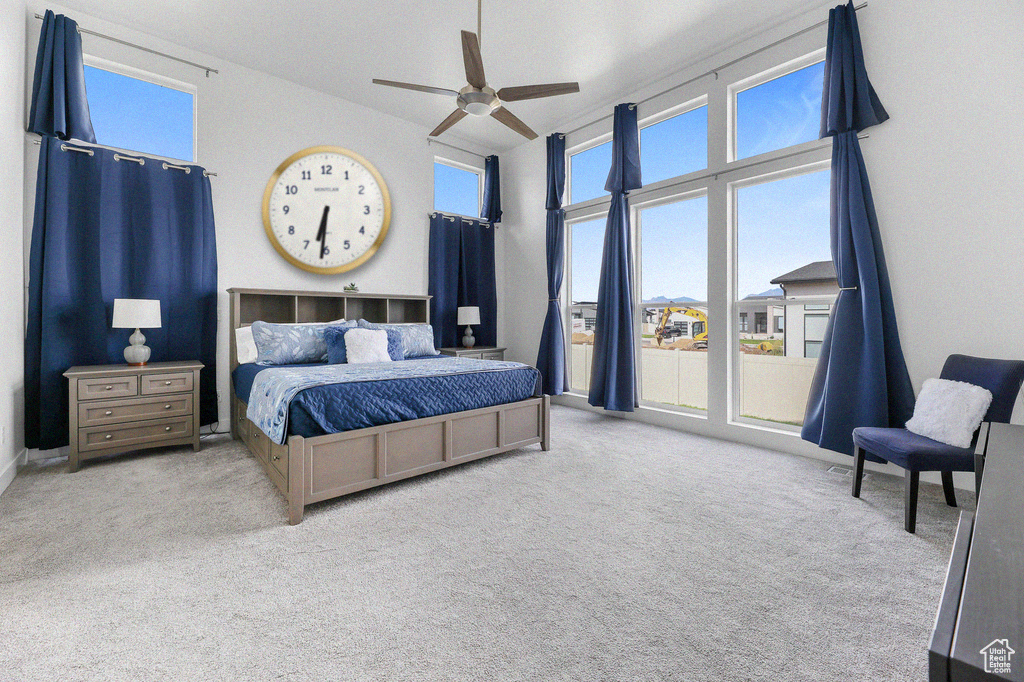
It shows 6h31
